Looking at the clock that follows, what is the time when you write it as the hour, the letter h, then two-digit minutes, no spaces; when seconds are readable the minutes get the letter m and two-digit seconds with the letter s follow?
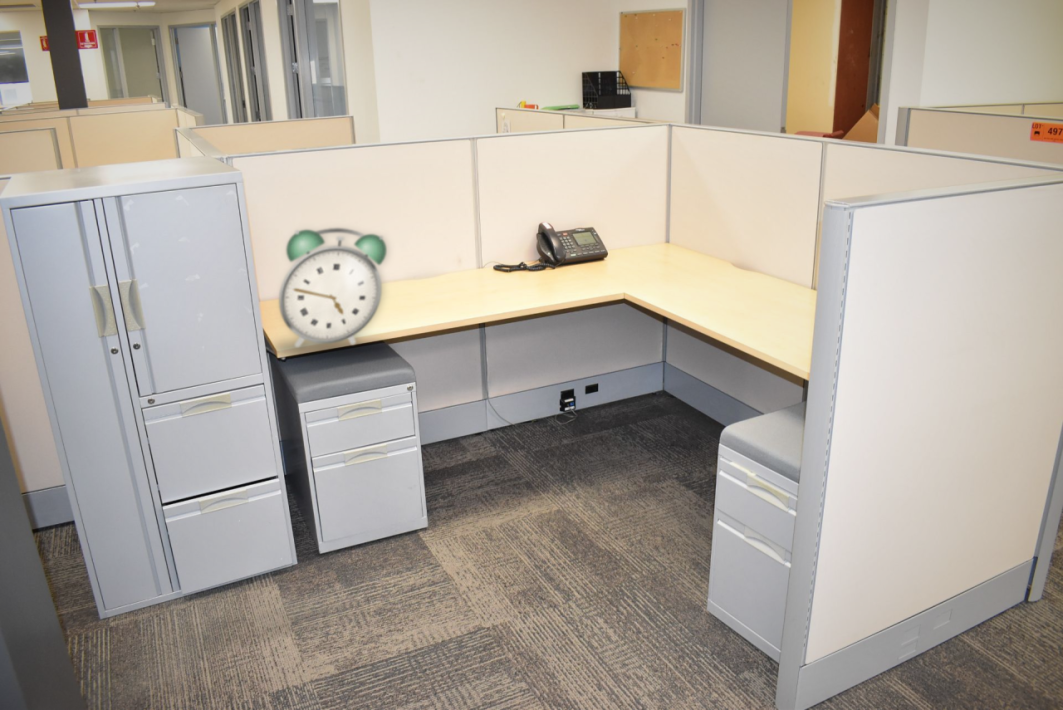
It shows 4h47
